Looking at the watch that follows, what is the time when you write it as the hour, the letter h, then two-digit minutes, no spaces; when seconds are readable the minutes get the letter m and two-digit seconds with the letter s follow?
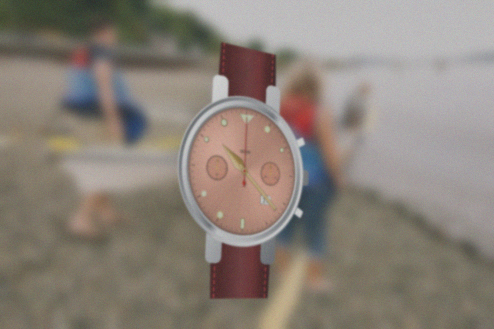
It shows 10h22
